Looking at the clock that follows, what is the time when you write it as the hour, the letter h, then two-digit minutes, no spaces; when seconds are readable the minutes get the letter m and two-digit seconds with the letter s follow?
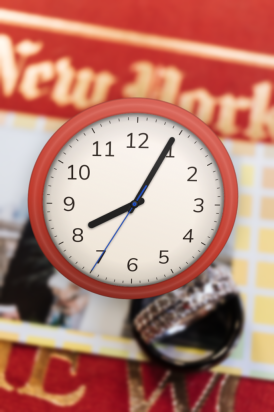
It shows 8h04m35s
